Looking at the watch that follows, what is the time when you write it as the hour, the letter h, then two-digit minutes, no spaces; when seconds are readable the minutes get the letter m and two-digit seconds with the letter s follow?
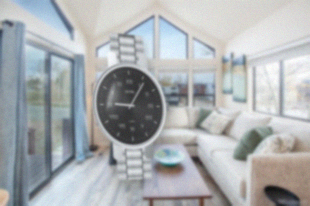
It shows 9h06
